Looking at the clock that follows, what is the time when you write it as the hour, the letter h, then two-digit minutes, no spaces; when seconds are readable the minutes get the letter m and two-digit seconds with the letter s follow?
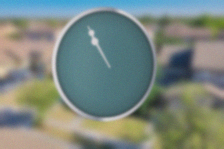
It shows 10h55
